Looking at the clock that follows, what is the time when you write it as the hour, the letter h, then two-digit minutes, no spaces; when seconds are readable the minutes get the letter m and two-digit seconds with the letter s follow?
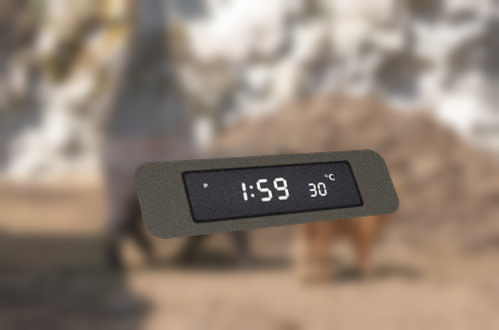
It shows 1h59
